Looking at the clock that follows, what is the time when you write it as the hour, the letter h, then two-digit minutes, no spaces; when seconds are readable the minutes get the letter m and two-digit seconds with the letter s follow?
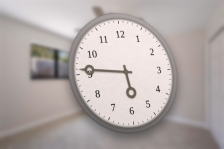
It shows 5h46
